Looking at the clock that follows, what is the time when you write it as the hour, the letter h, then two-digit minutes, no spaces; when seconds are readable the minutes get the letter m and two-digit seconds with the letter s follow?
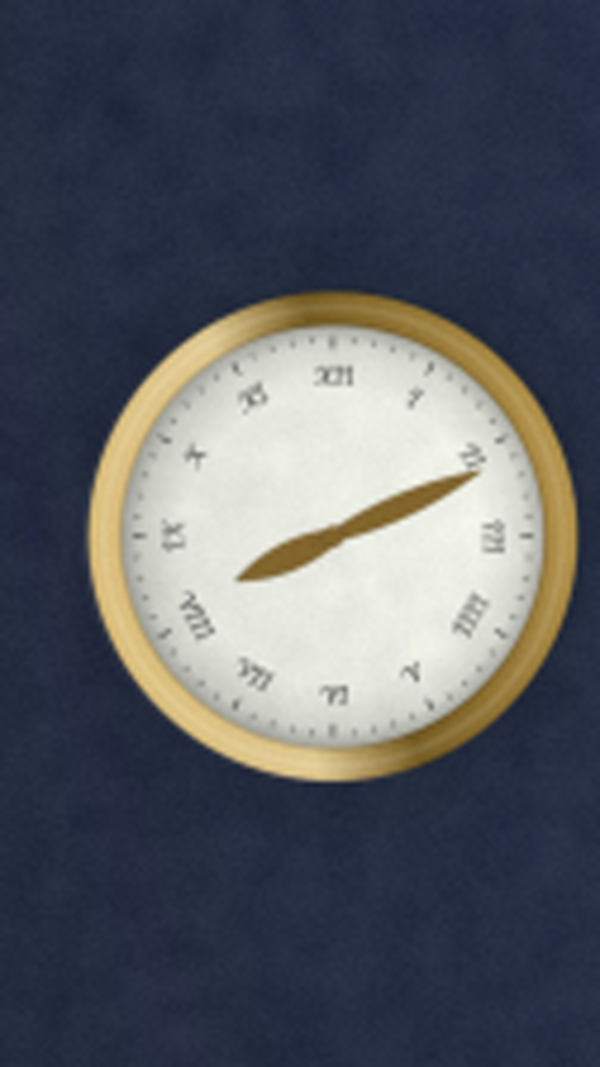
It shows 8h11
